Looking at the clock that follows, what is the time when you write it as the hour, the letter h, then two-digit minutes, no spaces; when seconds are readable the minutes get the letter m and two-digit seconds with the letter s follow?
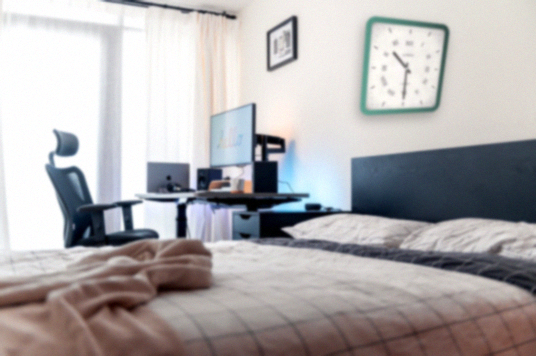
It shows 10h30
